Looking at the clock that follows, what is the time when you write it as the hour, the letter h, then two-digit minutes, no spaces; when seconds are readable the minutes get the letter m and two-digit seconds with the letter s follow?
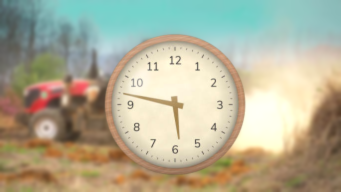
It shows 5h47
